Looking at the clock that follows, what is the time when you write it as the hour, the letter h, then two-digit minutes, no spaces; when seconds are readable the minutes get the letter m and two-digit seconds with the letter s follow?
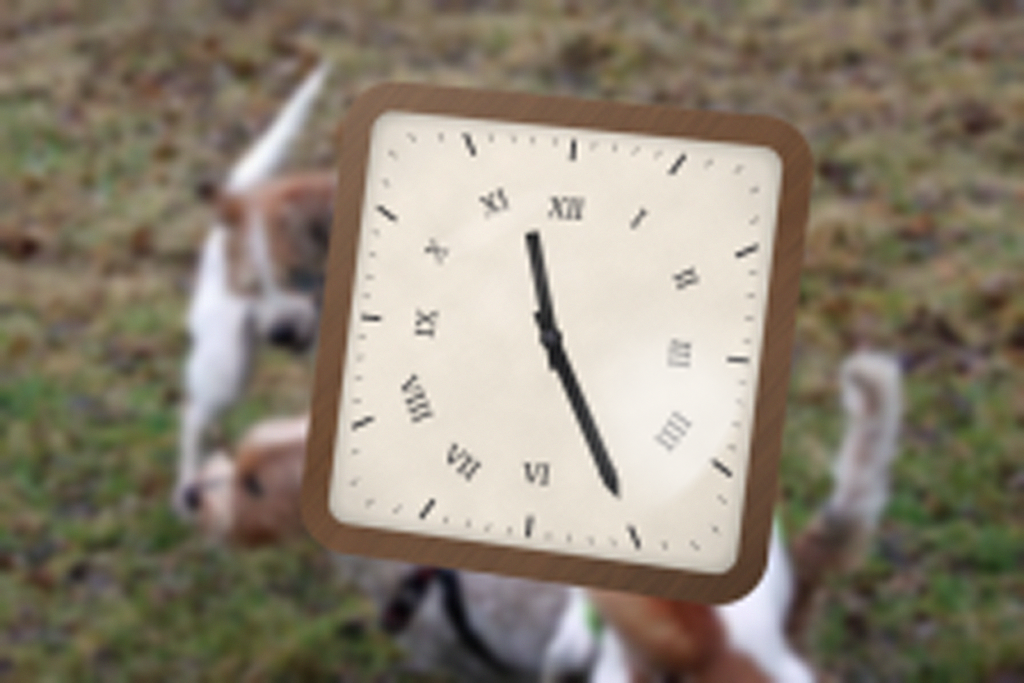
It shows 11h25
